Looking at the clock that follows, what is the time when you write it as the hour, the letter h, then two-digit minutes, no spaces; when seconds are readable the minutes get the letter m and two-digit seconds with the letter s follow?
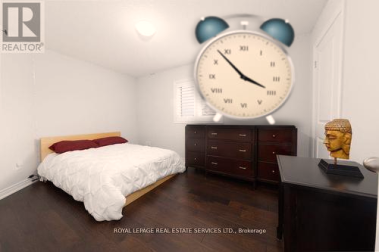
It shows 3h53
